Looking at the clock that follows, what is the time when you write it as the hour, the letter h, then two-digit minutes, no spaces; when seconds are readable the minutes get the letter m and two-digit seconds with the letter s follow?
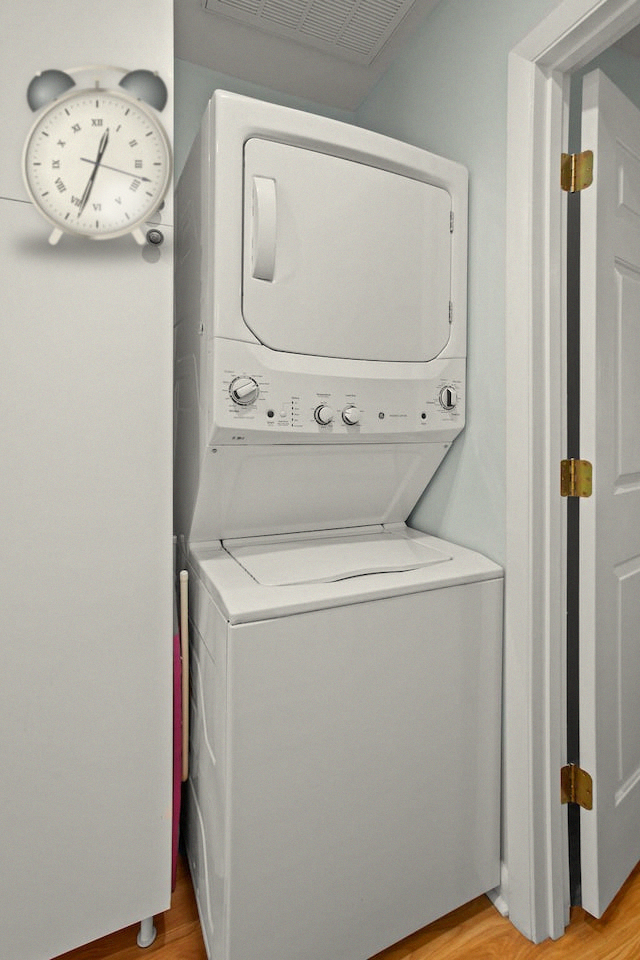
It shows 12h33m18s
